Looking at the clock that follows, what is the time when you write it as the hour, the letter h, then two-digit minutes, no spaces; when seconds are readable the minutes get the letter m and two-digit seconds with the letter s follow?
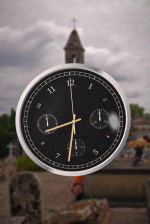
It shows 8h32
